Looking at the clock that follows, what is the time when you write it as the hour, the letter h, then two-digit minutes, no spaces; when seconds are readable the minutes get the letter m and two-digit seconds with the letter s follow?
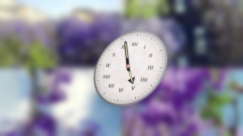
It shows 4h56
